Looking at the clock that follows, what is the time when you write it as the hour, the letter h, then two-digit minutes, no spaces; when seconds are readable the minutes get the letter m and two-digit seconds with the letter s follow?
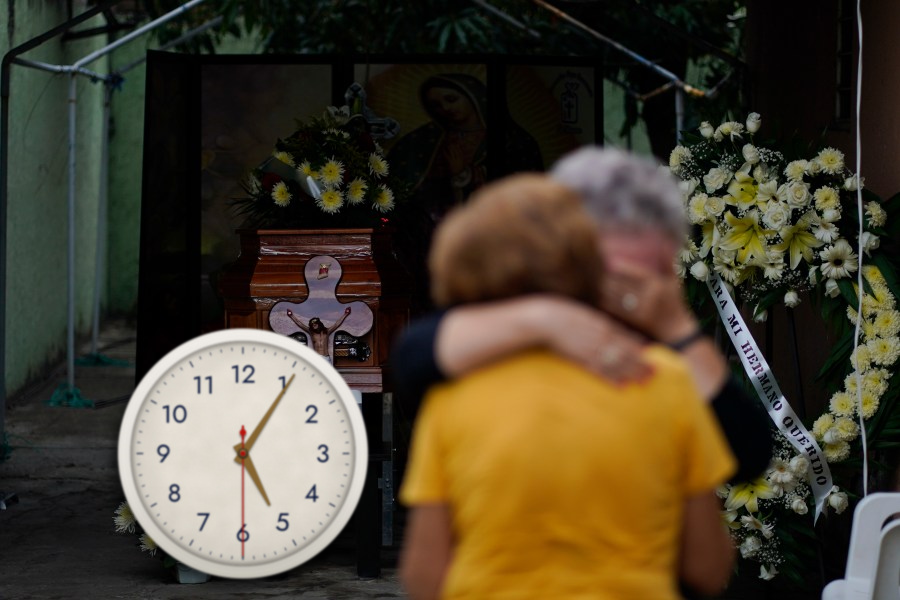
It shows 5h05m30s
